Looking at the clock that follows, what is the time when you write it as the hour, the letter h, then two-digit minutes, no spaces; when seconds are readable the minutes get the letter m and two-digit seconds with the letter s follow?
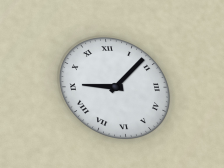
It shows 9h08
